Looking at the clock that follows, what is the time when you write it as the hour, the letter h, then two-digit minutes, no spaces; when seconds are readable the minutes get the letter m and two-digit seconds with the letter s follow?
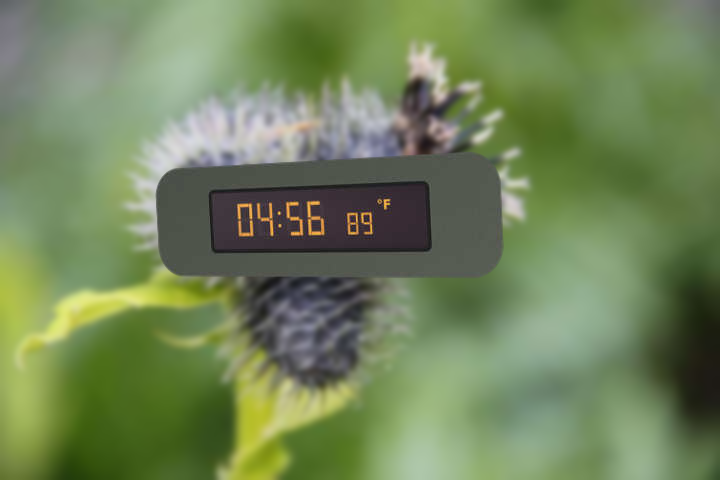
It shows 4h56
